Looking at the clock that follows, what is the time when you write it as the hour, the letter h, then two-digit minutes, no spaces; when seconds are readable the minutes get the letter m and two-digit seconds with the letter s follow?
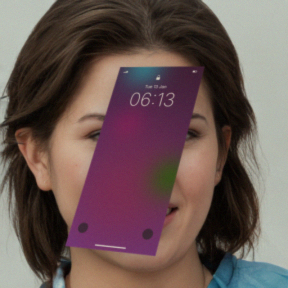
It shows 6h13
